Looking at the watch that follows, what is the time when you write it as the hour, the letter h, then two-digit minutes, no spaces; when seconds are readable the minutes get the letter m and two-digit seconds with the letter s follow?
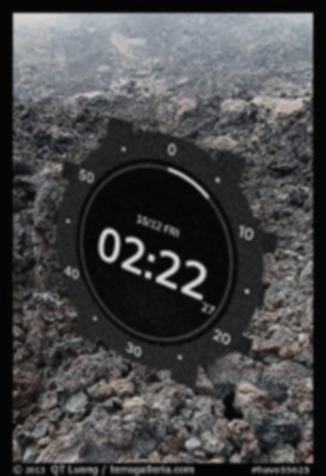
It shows 2h22
